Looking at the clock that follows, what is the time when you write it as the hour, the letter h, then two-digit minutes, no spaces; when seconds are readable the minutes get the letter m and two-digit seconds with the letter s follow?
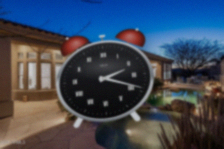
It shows 2h19
